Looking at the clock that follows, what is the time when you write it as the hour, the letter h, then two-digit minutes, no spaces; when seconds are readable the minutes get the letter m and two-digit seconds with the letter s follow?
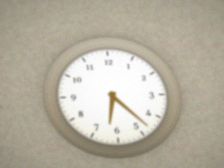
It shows 6h23
